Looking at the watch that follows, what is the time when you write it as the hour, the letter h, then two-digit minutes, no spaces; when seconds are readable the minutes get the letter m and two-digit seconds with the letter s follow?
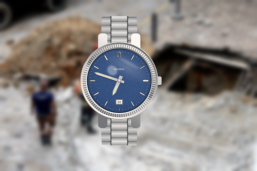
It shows 6h48
